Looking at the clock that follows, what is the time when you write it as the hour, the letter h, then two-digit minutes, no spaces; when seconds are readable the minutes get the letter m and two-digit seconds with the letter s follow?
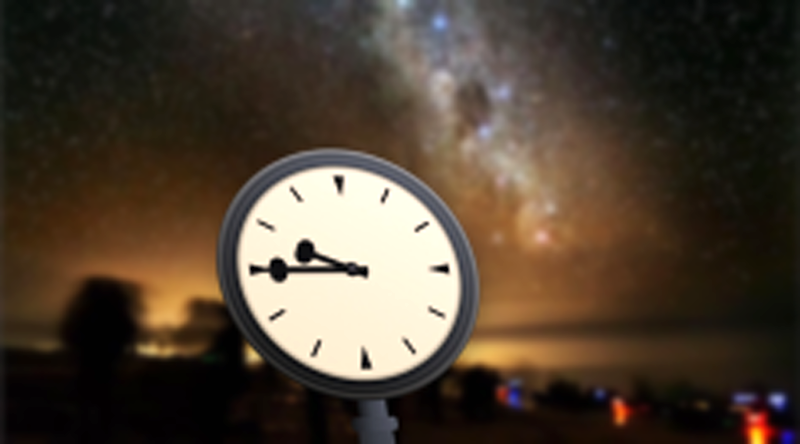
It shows 9h45
